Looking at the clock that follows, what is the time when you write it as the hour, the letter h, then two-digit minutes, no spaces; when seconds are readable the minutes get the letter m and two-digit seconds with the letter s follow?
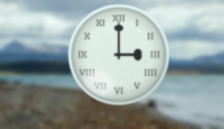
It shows 3h00
